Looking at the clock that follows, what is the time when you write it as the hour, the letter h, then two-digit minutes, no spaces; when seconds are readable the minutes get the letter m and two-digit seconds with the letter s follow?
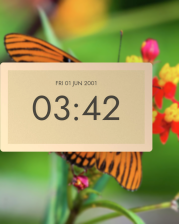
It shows 3h42
